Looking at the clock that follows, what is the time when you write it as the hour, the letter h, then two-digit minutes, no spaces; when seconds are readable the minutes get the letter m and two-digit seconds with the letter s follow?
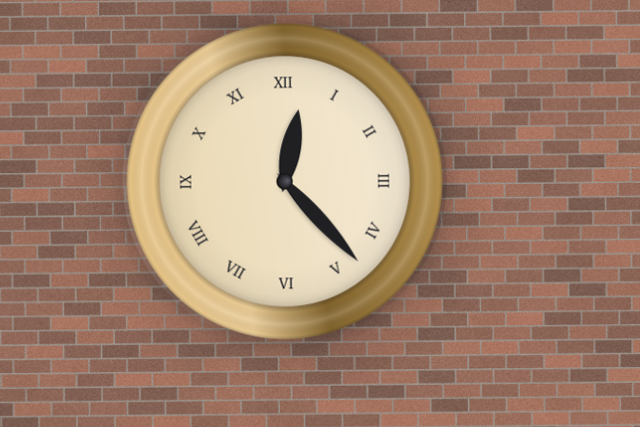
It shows 12h23
